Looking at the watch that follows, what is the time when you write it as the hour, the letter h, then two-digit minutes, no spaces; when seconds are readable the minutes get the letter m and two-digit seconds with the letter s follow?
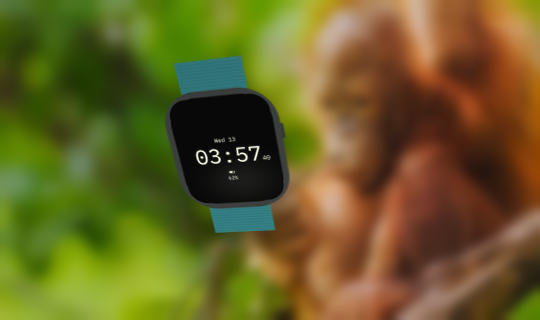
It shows 3h57
